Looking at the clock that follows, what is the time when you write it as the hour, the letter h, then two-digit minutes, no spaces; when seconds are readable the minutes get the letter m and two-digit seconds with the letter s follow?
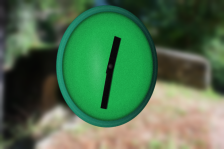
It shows 12h32
